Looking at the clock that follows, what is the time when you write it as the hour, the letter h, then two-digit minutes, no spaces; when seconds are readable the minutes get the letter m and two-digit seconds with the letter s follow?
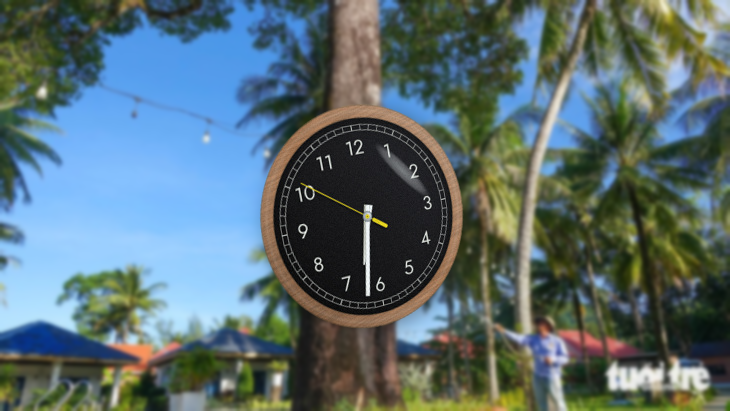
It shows 6h31m51s
